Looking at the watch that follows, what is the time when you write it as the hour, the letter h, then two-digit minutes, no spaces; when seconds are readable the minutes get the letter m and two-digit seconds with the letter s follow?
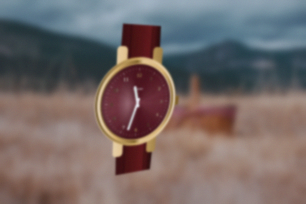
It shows 11h33
